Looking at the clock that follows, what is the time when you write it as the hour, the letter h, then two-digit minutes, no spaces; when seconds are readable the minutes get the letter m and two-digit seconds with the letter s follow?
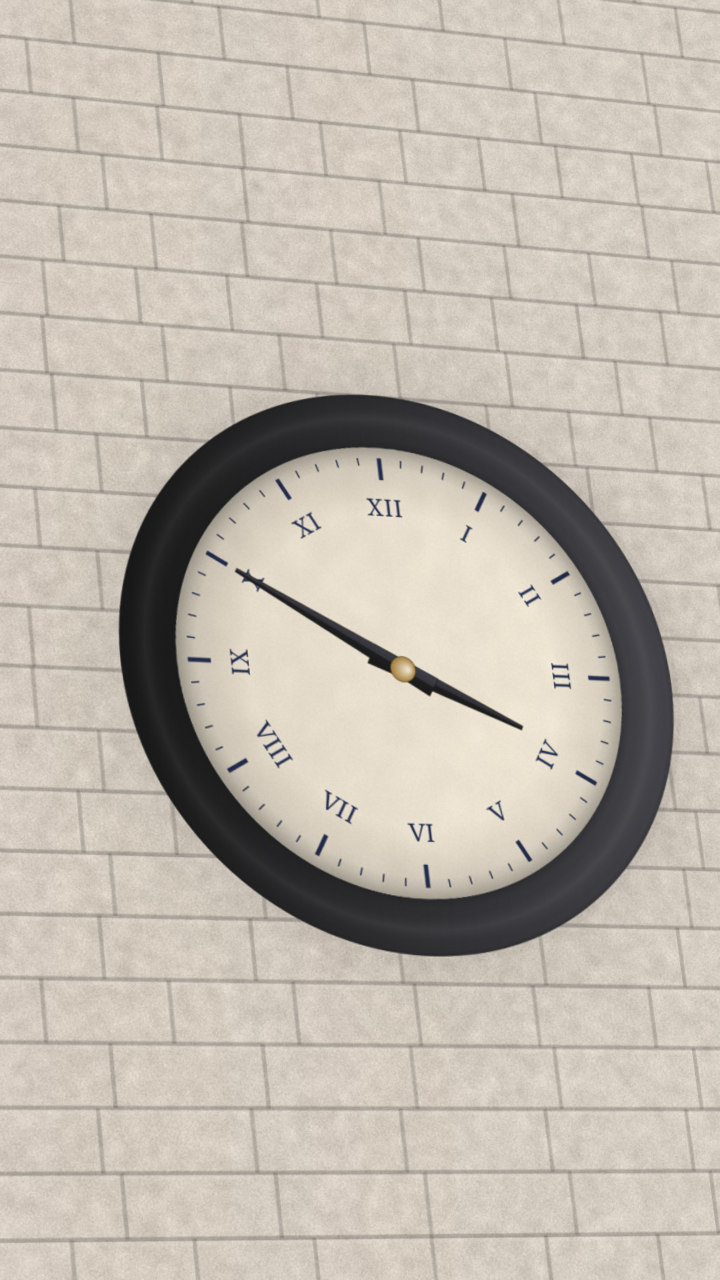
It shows 3h50
